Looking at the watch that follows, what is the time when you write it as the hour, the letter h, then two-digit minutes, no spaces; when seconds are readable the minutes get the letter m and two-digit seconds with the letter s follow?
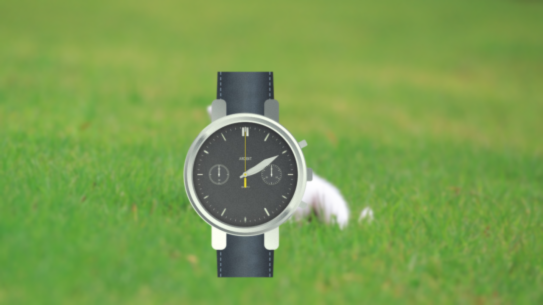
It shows 2h10
